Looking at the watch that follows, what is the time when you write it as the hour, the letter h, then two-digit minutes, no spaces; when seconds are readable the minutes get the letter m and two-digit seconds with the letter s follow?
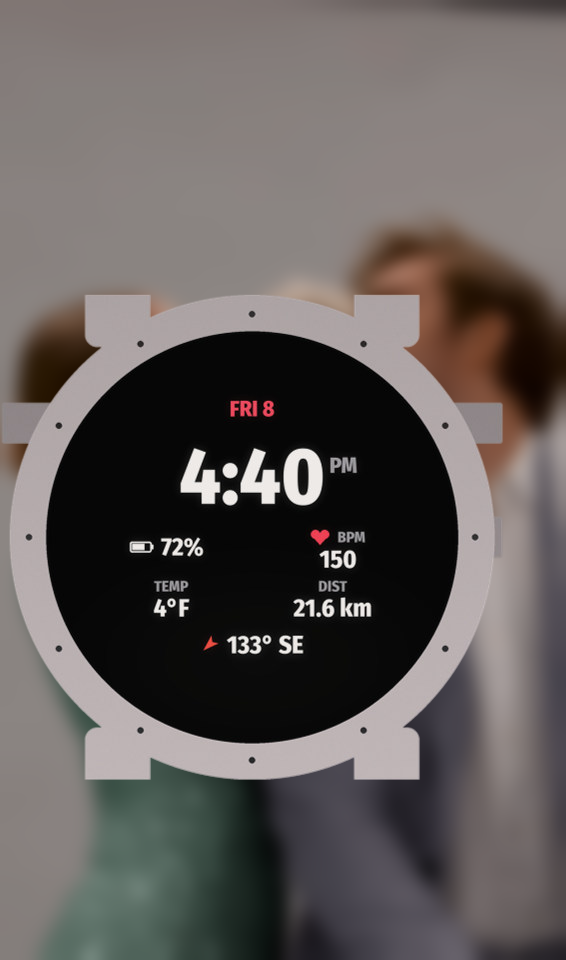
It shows 4h40
